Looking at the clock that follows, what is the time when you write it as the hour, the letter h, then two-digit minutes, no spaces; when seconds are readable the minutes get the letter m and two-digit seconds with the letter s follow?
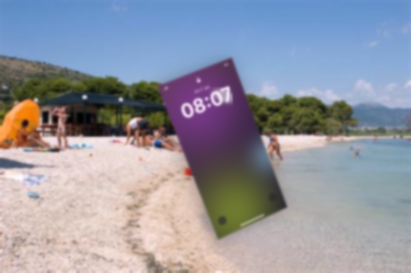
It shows 8h07
